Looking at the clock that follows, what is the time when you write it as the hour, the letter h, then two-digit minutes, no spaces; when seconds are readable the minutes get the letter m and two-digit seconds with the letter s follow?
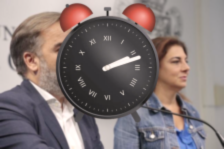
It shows 2h12
